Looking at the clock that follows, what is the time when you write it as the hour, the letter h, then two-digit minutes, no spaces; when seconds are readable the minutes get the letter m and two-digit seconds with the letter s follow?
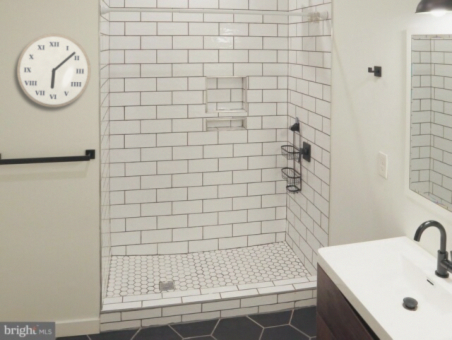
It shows 6h08
